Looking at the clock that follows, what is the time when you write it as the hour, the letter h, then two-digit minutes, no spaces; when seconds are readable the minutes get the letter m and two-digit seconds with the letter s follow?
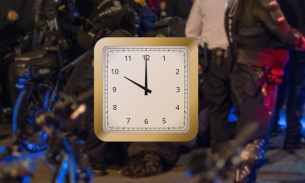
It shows 10h00
